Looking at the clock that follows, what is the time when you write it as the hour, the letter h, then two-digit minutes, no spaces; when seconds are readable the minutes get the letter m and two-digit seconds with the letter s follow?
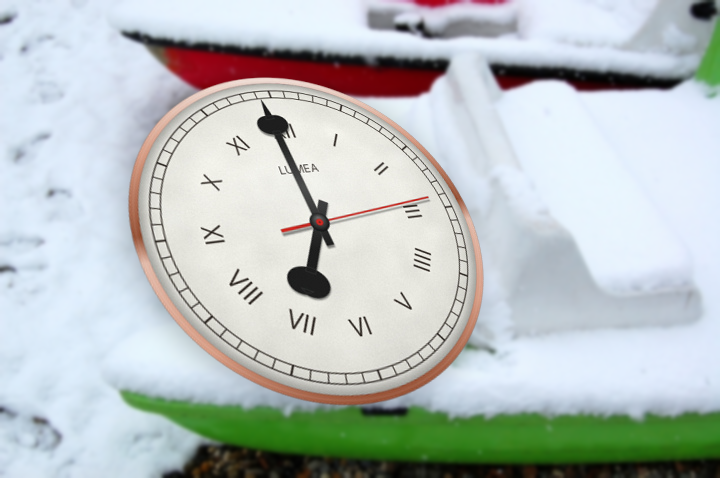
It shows 6h59m14s
